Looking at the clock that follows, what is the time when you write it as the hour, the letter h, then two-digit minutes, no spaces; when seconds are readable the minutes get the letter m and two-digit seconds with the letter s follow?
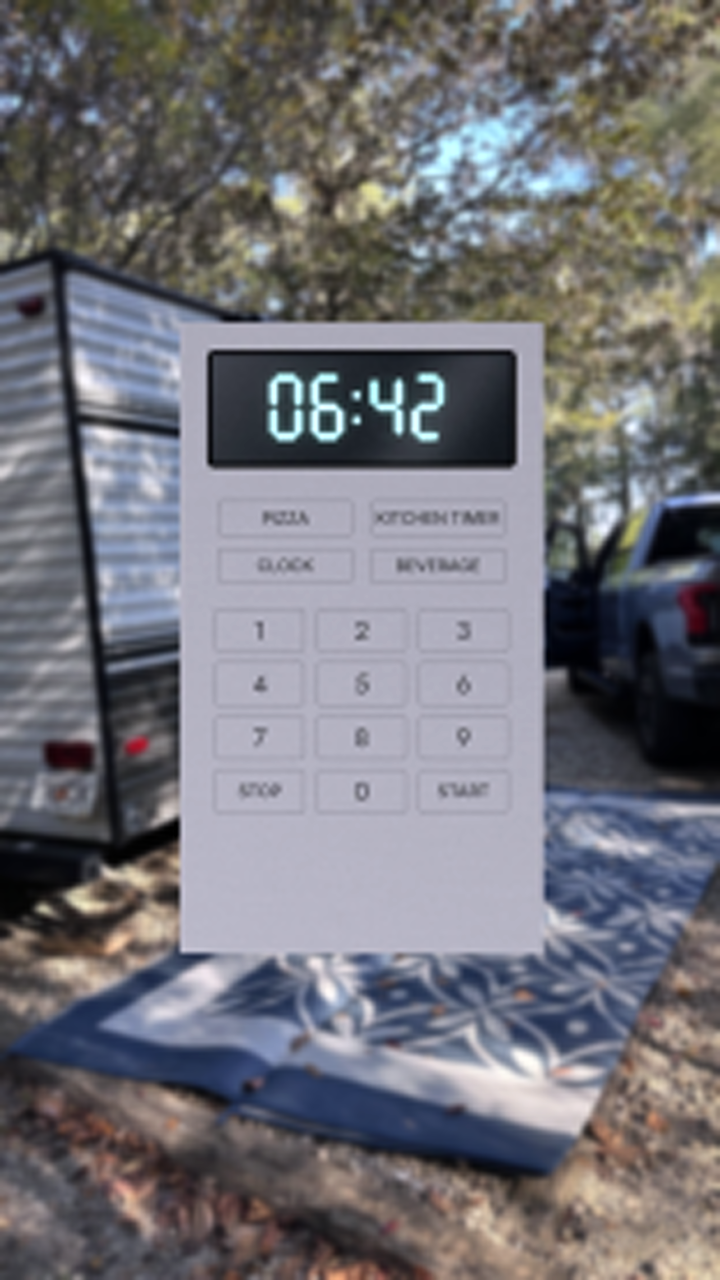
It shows 6h42
